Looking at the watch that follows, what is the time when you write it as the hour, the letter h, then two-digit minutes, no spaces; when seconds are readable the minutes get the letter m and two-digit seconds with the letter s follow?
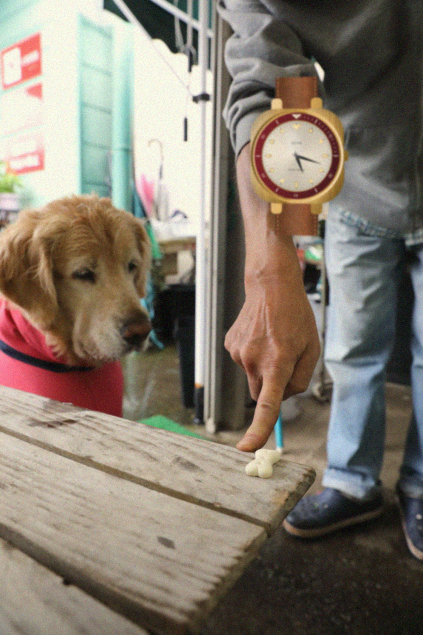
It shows 5h18
